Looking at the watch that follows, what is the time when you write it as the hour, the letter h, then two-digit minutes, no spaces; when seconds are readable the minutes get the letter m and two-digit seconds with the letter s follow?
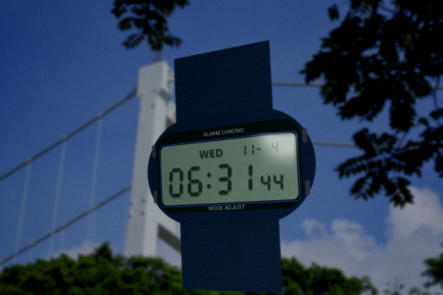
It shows 6h31m44s
